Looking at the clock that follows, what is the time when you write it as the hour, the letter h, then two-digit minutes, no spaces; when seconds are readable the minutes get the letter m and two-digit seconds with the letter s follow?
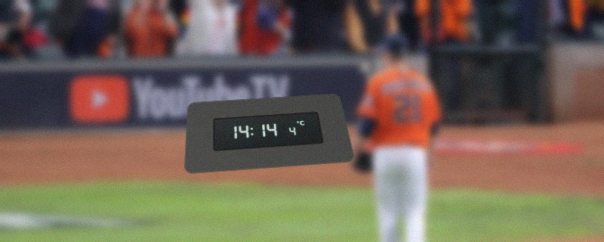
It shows 14h14
